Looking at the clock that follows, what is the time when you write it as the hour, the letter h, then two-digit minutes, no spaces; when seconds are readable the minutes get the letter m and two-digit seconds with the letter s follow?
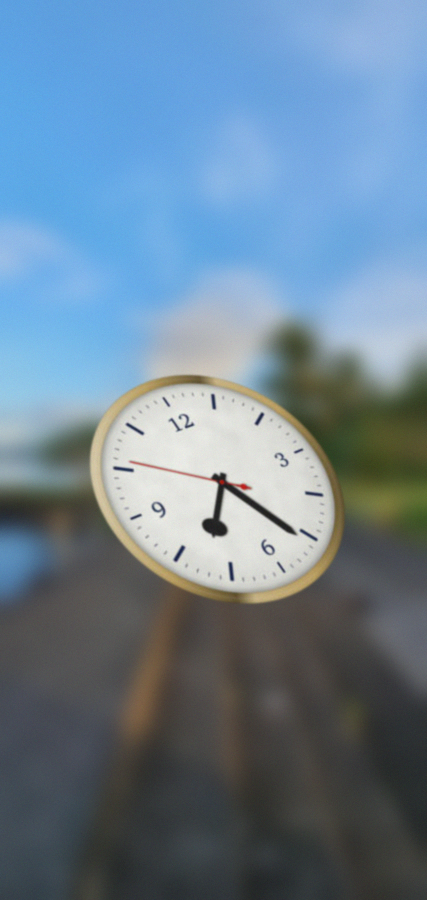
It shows 7h25m51s
